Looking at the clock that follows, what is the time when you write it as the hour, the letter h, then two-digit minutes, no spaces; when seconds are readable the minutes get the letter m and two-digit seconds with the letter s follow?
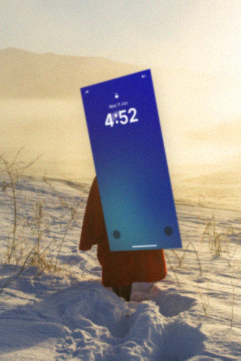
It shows 4h52
